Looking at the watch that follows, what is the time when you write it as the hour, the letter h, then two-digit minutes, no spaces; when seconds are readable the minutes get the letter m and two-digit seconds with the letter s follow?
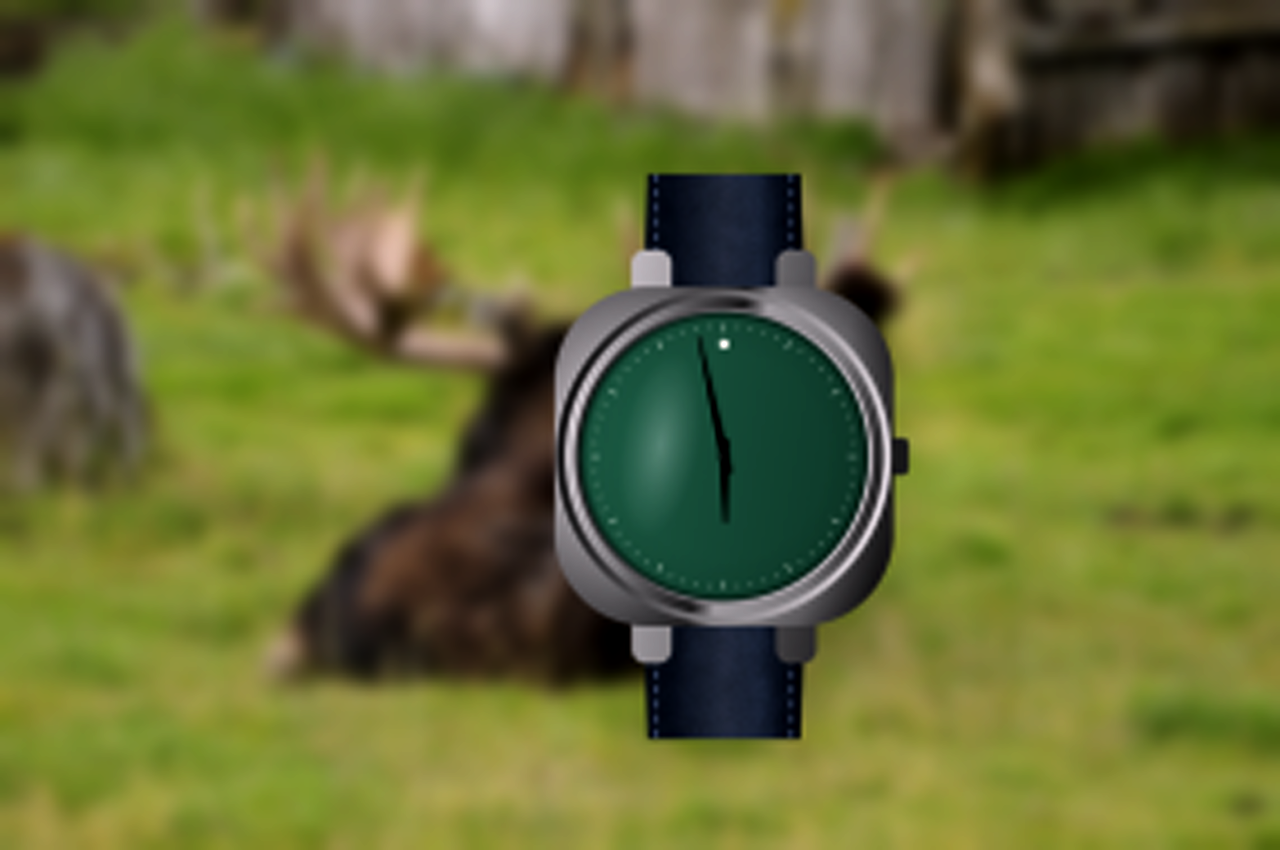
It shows 5h58
